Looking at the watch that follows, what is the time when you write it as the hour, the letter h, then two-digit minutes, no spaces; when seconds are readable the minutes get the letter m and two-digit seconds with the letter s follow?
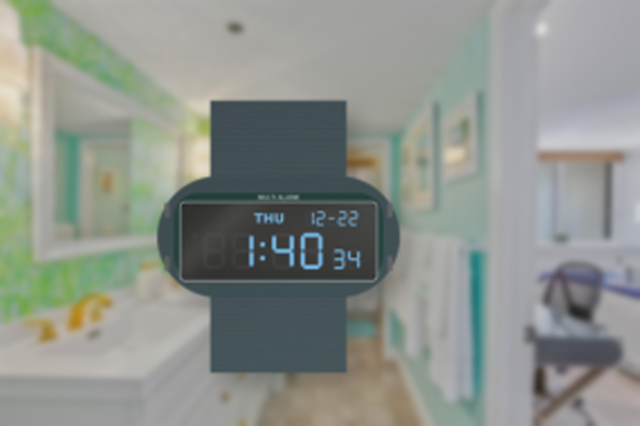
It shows 1h40m34s
